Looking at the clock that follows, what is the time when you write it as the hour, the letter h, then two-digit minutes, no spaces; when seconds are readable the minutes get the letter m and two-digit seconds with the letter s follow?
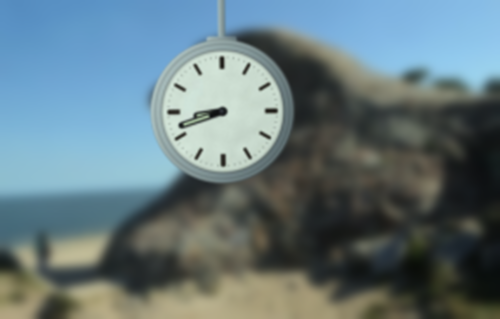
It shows 8h42
